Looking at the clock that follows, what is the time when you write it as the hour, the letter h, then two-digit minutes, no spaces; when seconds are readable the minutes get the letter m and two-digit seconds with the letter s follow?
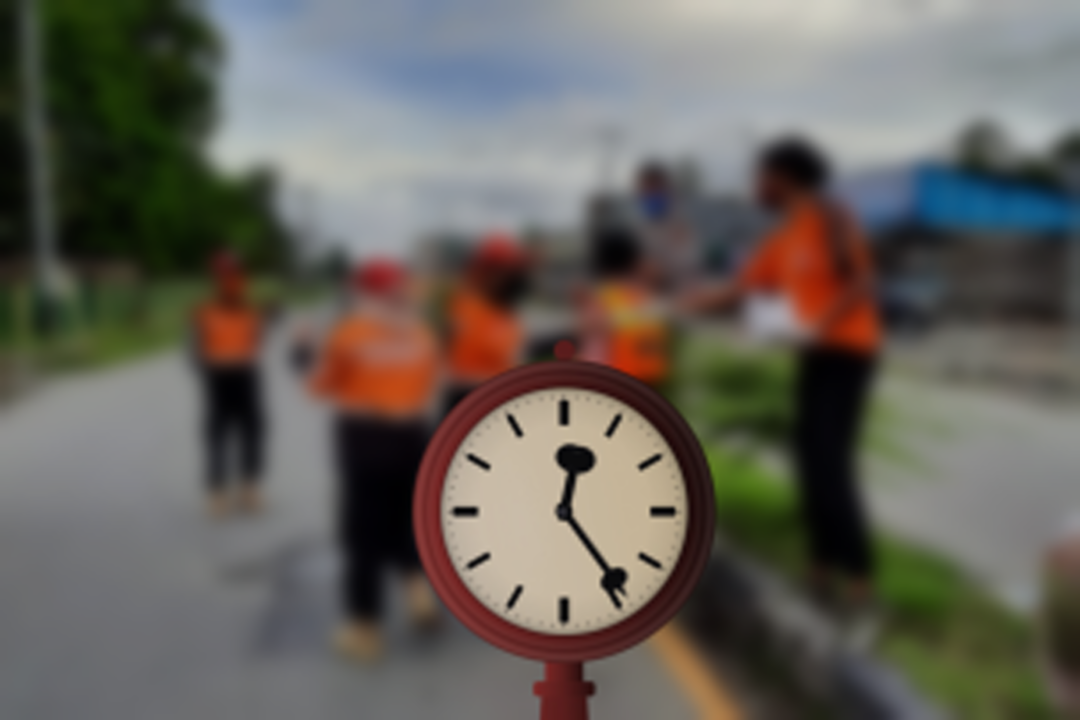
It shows 12h24
